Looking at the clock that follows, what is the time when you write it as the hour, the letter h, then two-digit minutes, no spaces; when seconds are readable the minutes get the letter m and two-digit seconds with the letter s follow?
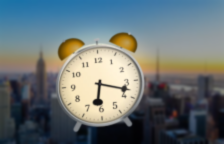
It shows 6h18
